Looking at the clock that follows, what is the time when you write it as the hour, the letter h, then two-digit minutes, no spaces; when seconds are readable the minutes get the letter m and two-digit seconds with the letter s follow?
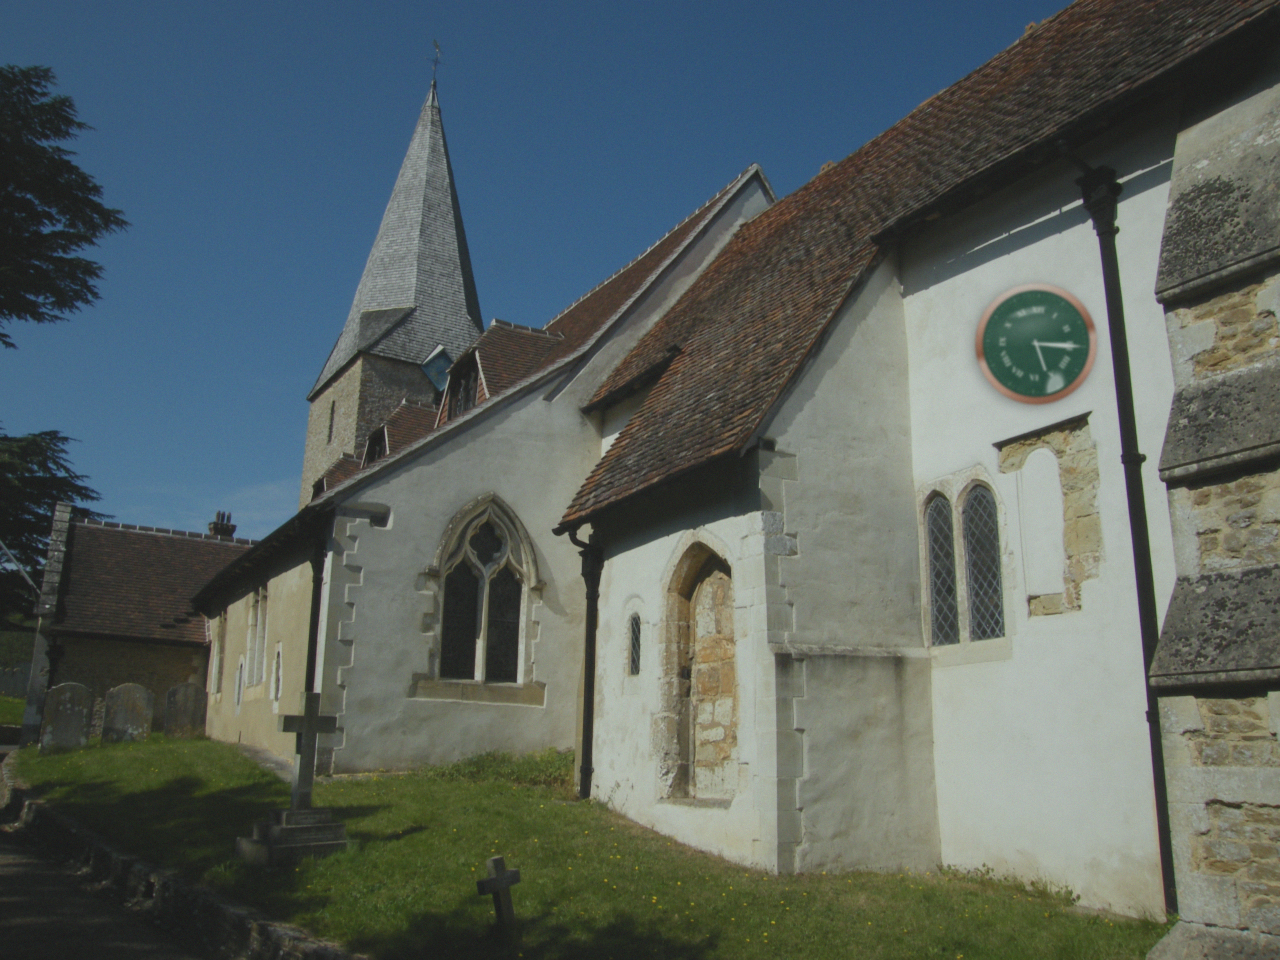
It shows 5h15
